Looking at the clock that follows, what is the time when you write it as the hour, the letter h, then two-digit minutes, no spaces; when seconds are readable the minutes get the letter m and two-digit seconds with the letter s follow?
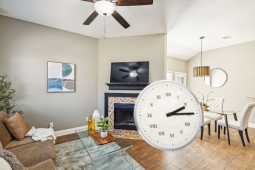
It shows 2h15
